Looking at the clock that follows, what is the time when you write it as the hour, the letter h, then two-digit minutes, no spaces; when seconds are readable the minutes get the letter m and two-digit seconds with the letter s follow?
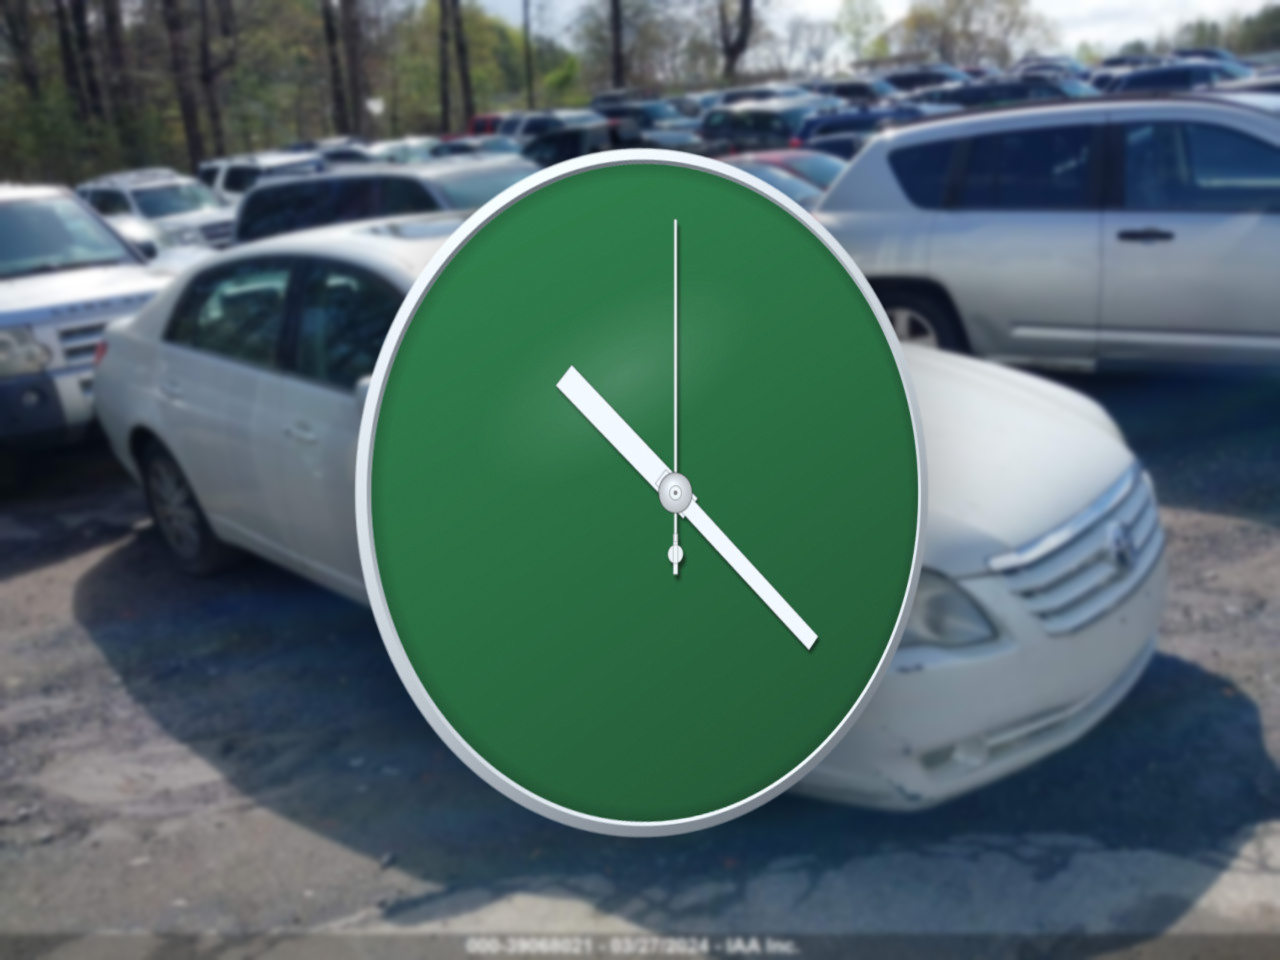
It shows 10h22m00s
